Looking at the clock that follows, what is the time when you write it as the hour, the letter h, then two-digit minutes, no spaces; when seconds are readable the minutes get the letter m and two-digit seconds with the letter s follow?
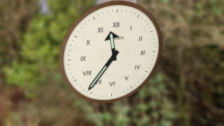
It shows 11h36
